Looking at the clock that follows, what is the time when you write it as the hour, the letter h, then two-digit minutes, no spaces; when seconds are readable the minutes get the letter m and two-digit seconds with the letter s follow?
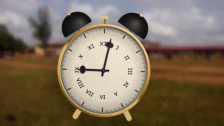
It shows 9h02
